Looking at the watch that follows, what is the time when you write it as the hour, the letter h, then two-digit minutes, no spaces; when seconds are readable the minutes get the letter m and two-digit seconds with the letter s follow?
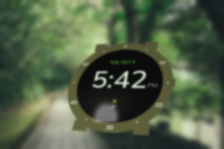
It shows 5h42
